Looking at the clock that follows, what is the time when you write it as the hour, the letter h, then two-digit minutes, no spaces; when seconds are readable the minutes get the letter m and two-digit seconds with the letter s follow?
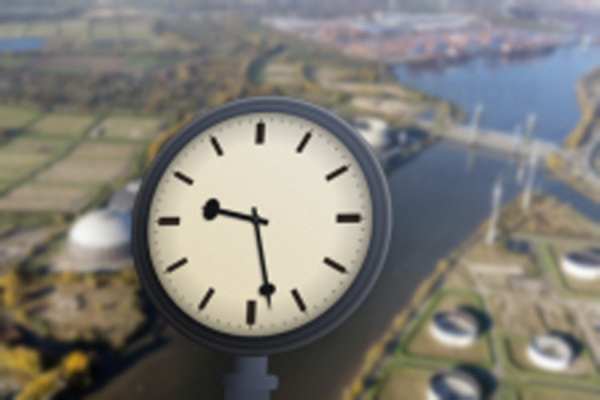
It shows 9h28
